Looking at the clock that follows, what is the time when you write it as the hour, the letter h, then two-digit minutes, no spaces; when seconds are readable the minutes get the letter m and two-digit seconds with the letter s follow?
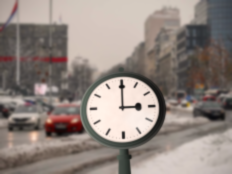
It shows 3h00
